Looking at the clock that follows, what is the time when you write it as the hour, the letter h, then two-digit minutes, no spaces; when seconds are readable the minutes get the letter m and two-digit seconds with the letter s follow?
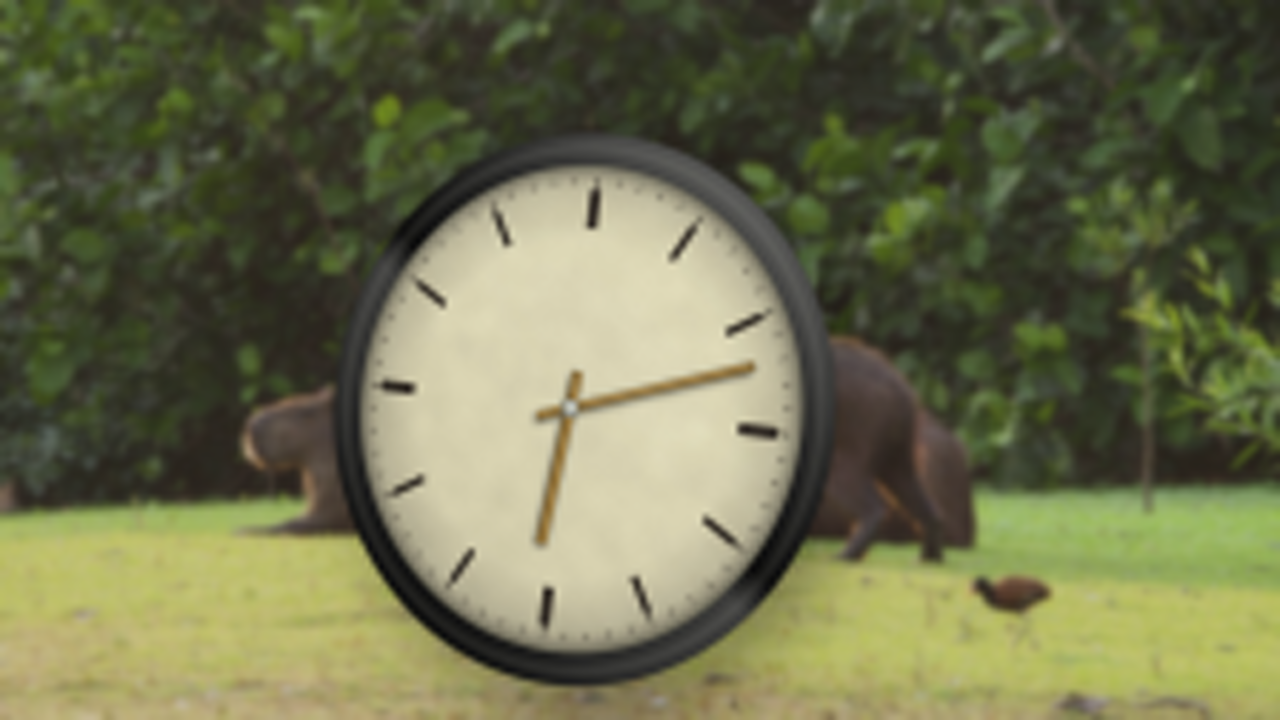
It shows 6h12
